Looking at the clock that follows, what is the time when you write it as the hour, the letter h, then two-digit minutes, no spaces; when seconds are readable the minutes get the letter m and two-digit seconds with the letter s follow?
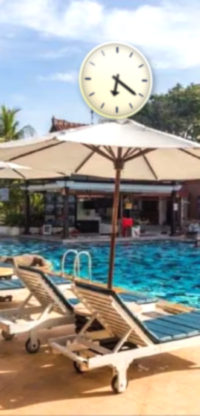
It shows 6h21
